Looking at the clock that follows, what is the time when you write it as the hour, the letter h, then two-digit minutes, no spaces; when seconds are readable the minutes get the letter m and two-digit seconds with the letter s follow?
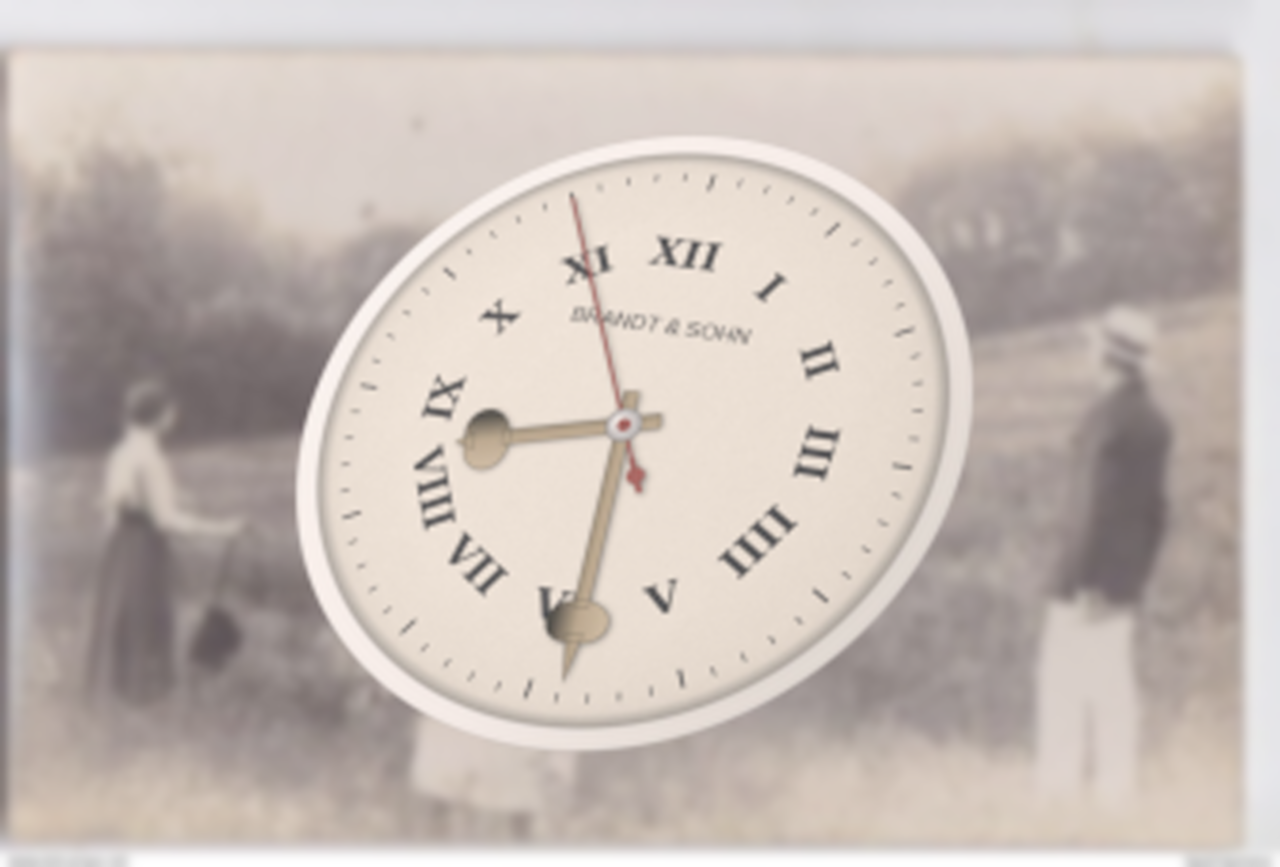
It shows 8h28m55s
